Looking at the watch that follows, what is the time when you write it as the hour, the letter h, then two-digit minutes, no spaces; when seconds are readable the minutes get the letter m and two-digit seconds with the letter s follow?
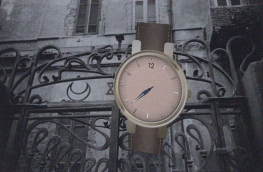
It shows 7h38
